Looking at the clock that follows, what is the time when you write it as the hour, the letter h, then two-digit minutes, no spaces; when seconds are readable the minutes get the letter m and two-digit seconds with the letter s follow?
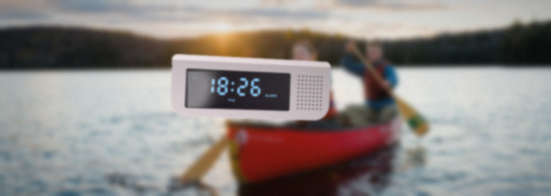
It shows 18h26
